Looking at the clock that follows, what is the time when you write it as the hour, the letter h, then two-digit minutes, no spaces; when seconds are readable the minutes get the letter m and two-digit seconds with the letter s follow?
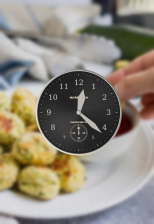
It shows 12h22
